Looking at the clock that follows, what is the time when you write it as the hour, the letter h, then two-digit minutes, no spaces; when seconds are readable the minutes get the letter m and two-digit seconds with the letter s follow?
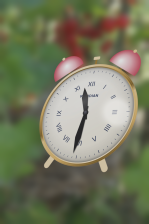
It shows 11h31
